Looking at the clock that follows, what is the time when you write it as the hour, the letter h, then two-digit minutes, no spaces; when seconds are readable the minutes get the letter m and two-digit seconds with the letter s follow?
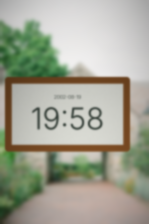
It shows 19h58
